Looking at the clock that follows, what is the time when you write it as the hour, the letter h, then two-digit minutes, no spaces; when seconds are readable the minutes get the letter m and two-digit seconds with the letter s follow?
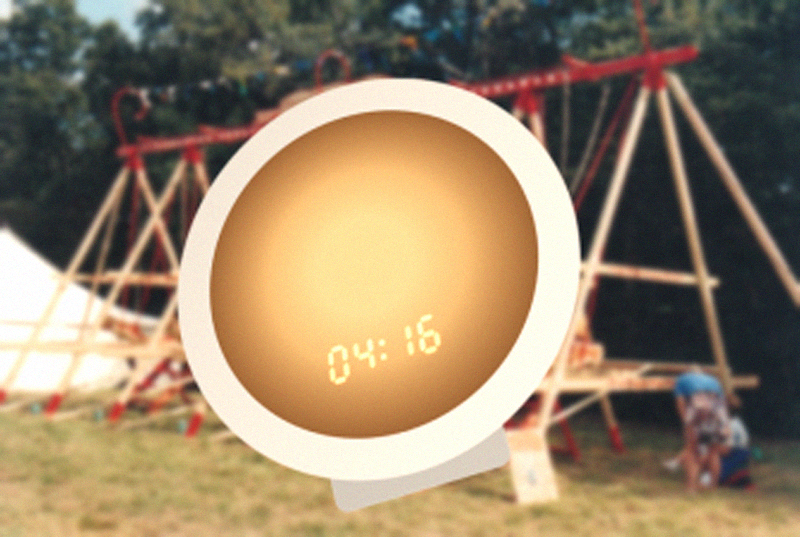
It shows 4h16
